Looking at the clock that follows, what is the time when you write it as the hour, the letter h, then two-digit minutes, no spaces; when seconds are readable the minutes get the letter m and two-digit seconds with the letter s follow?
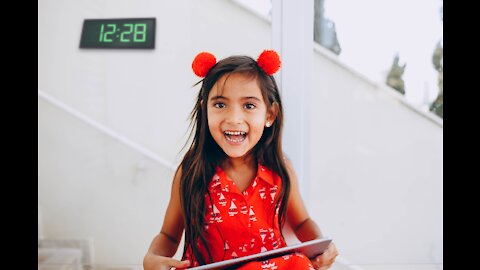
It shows 12h28
